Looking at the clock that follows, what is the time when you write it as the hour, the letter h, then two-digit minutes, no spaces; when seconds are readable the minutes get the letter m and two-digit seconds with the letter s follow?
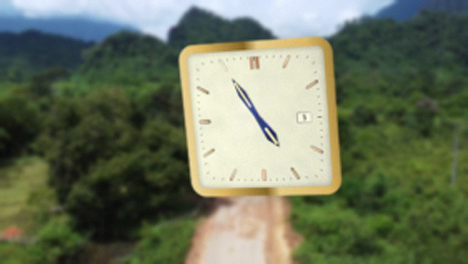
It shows 4h55
